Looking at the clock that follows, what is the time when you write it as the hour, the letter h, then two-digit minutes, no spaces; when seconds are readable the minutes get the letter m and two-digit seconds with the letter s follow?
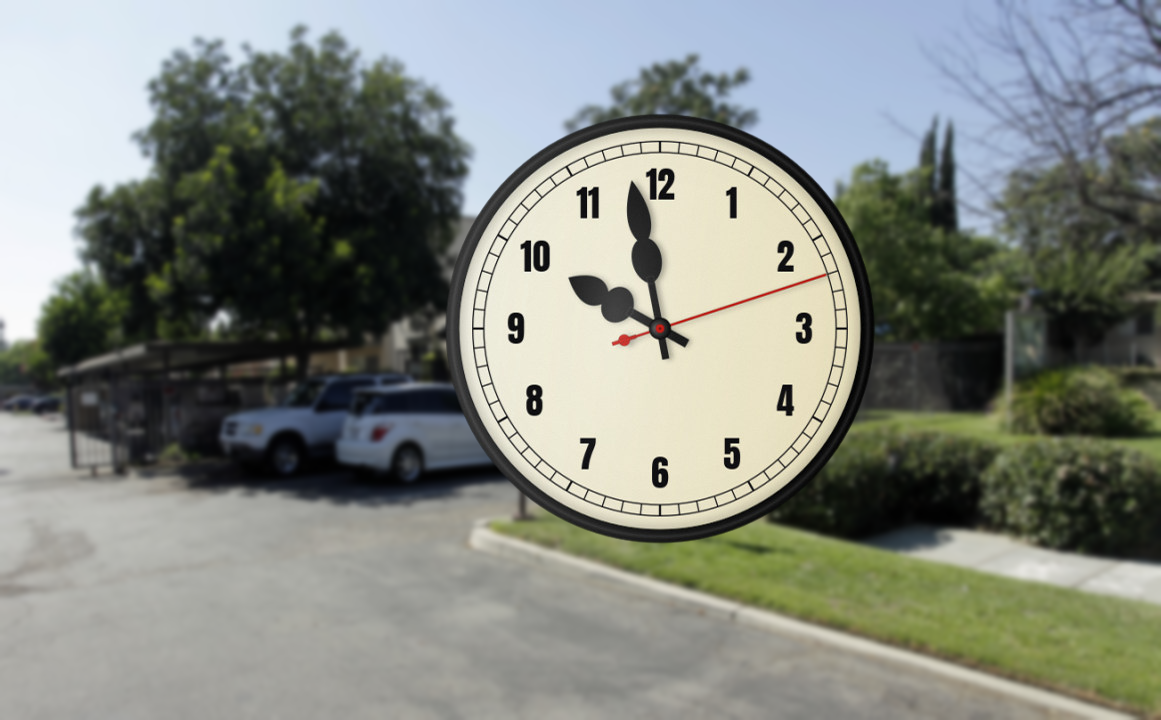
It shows 9h58m12s
